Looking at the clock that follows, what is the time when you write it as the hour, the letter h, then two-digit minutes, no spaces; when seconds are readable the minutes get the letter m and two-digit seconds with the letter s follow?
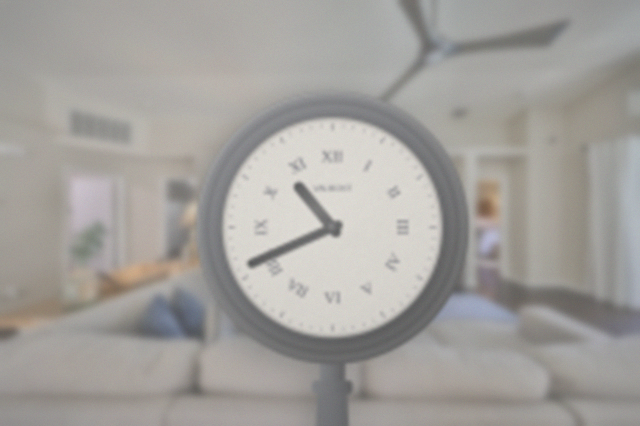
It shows 10h41
